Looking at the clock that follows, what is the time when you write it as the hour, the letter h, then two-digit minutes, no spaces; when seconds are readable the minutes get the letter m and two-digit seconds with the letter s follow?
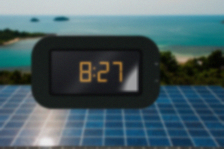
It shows 8h27
